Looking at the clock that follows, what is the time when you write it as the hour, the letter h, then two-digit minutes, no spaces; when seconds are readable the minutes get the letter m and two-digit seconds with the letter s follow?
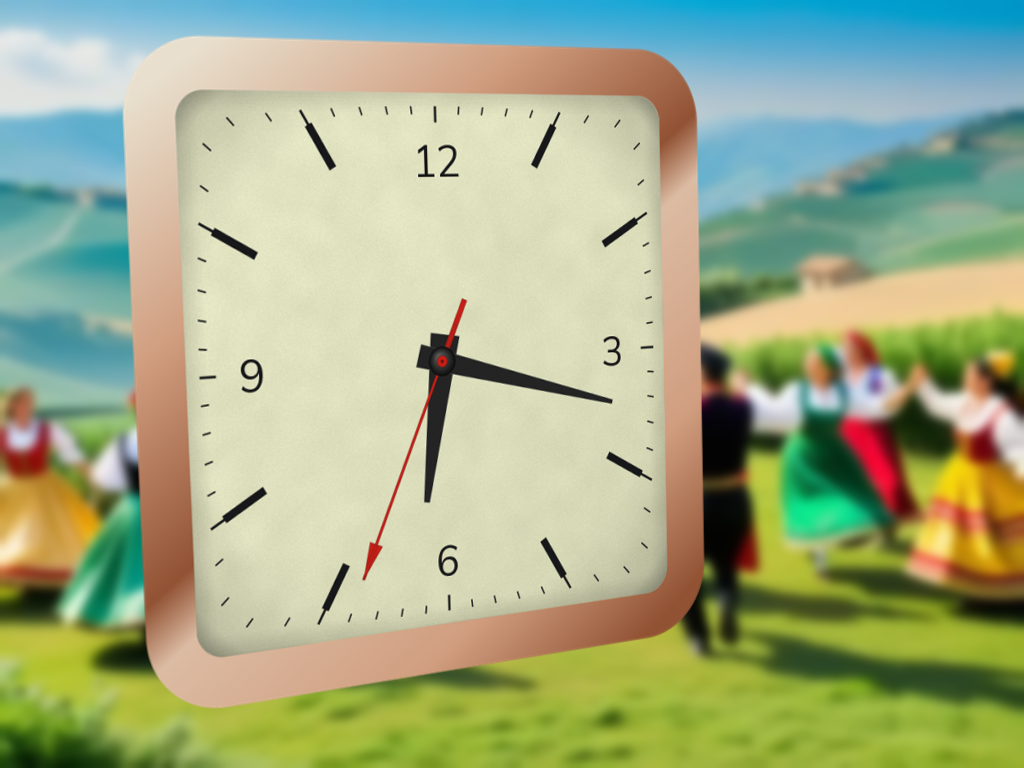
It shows 6h17m34s
